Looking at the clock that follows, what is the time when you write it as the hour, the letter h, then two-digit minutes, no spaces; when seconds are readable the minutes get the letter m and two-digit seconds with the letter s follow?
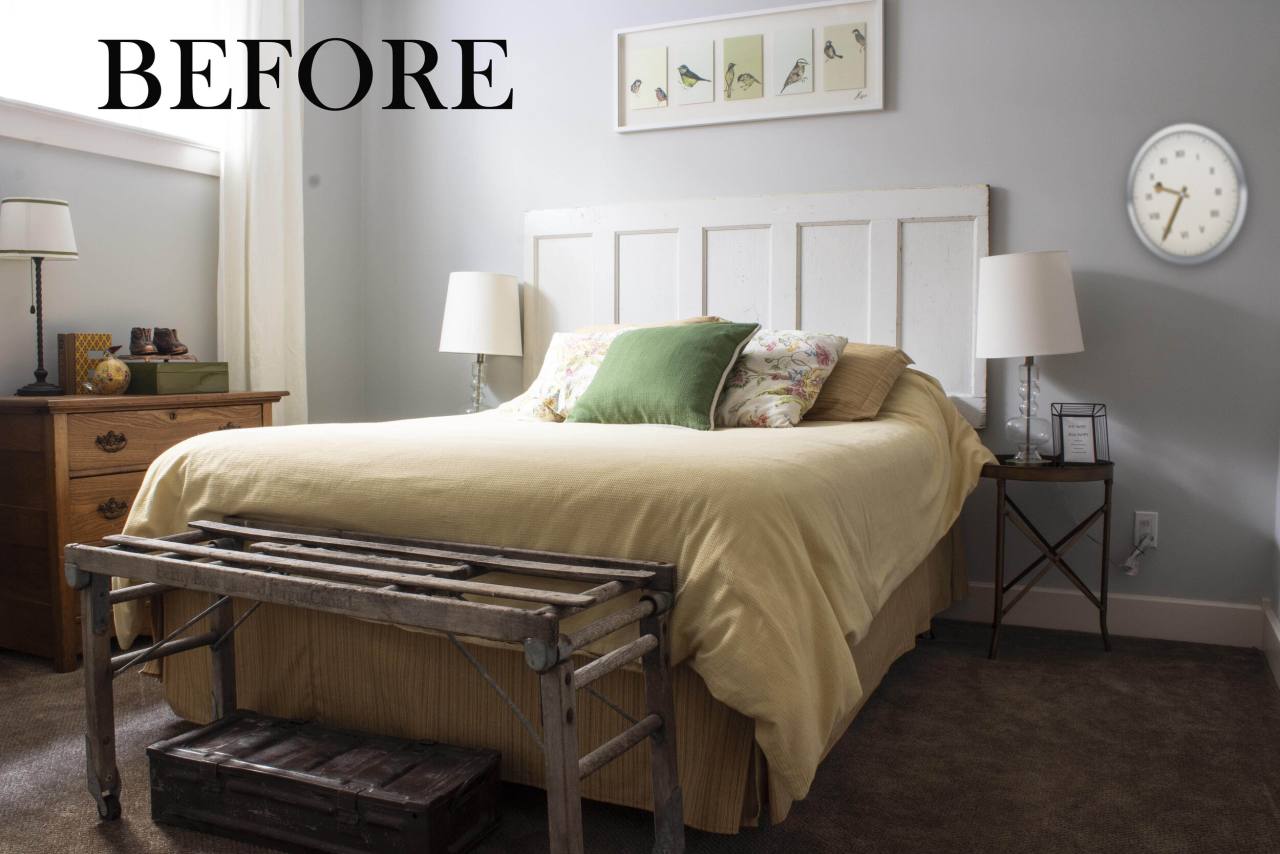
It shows 9h35
